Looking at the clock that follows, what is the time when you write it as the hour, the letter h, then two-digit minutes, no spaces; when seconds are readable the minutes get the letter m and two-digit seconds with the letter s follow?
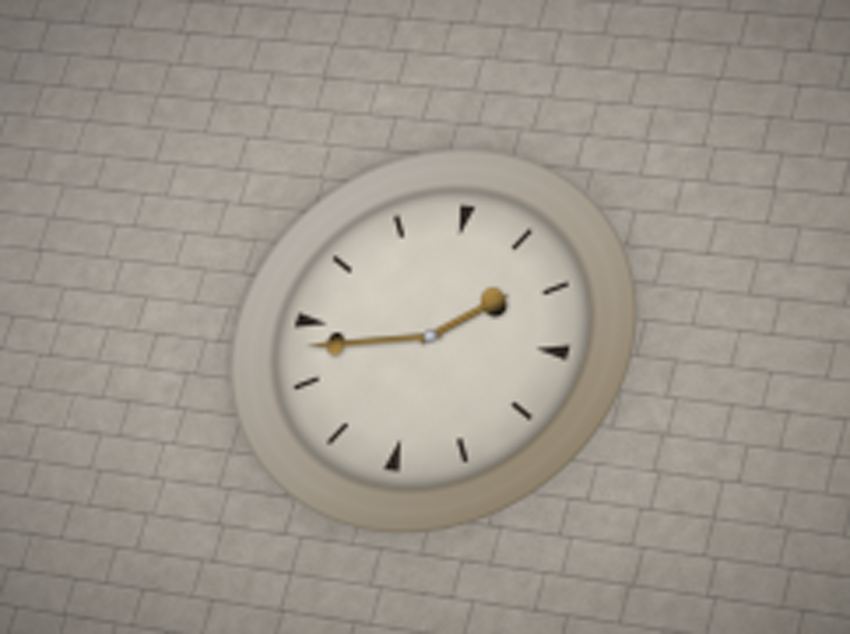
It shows 1h43
